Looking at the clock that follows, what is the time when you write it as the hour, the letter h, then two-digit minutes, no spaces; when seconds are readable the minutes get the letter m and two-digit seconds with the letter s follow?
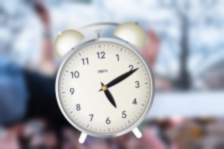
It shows 5h11
